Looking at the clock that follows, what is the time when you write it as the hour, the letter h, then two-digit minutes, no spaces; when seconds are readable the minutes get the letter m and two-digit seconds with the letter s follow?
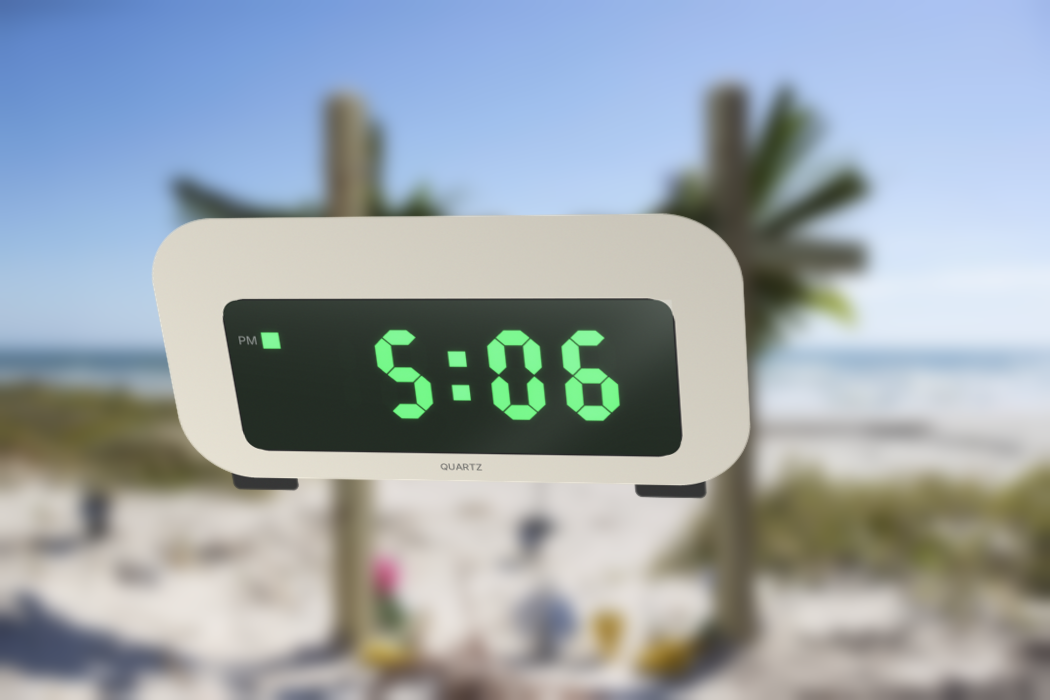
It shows 5h06
